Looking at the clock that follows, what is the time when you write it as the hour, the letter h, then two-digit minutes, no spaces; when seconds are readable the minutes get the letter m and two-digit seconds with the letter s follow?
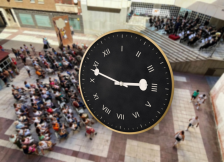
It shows 3h53
